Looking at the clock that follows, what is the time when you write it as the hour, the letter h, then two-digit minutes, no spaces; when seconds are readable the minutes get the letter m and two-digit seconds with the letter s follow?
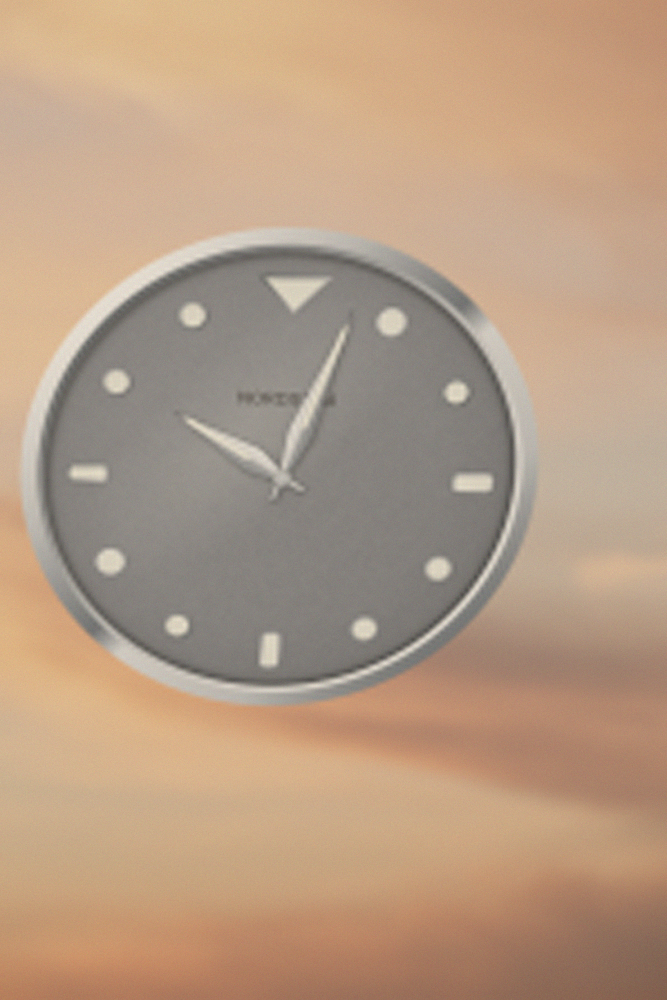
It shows 10h03
